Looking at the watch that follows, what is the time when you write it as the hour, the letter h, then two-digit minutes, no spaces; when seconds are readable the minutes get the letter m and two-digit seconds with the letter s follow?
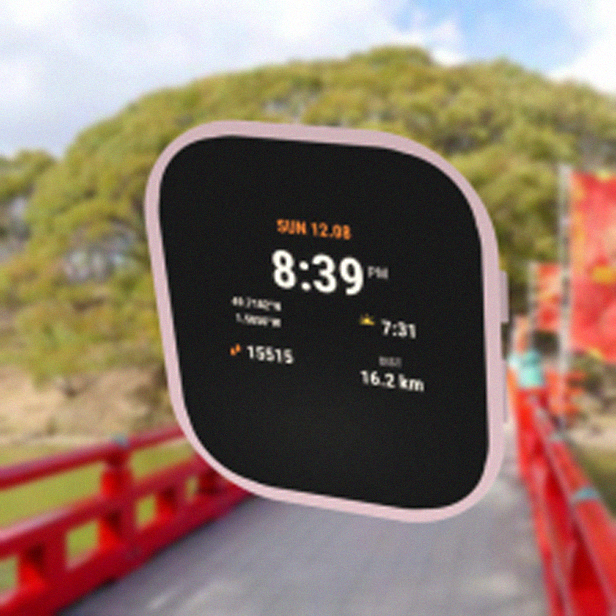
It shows 8h39
